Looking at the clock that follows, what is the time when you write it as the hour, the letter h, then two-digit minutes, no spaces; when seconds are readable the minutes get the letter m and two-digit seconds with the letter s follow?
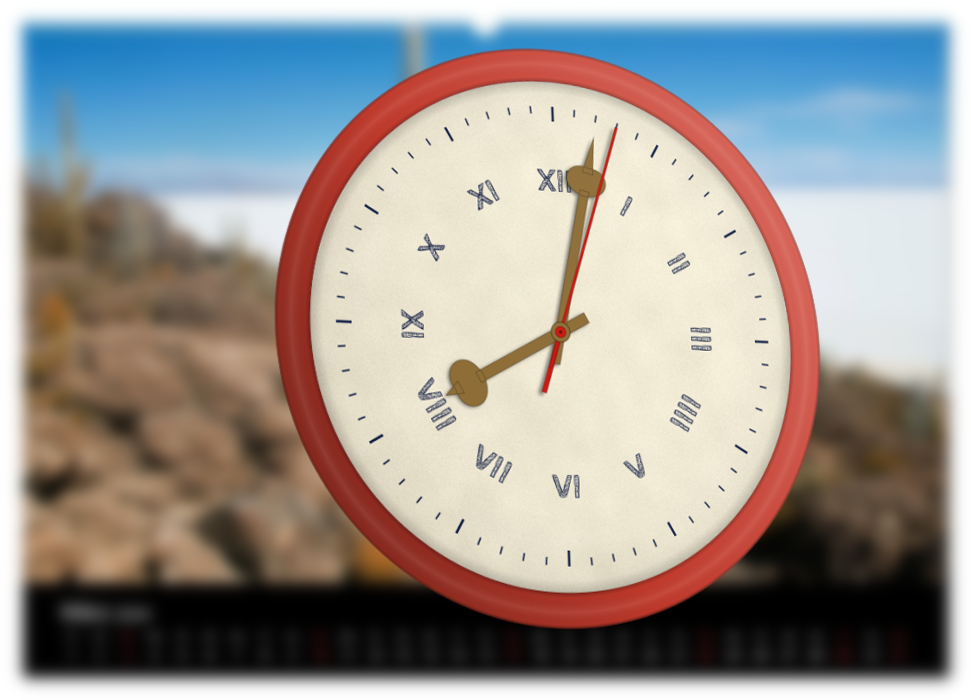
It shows 8h02m03s
